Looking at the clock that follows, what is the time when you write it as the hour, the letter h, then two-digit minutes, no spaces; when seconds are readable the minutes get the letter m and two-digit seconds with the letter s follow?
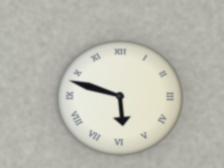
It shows 5h48
